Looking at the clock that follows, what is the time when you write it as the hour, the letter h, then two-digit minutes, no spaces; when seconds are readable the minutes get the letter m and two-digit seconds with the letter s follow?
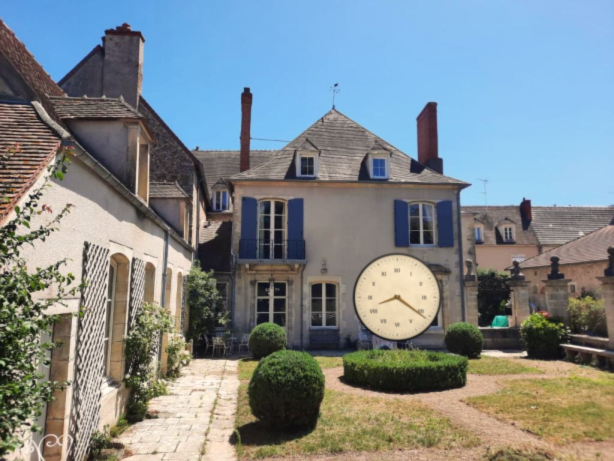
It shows 8h21
